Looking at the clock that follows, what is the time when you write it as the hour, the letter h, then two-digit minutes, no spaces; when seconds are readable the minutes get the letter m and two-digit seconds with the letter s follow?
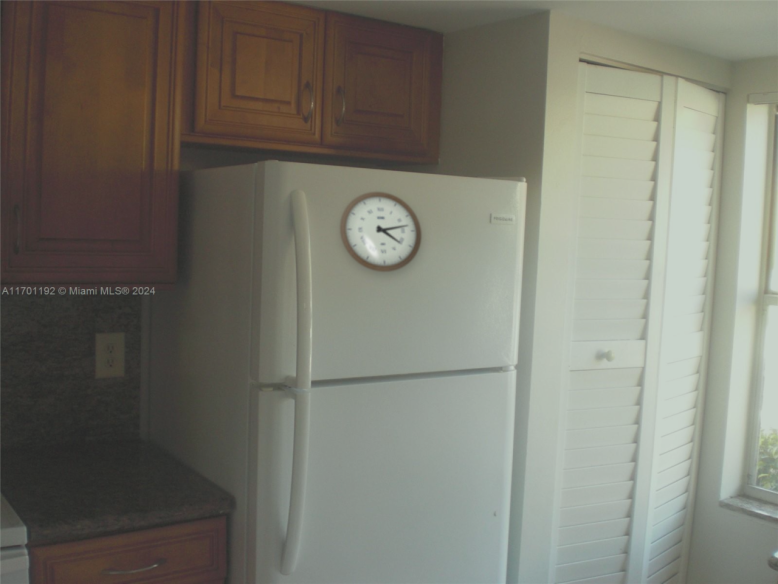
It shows 4h13
